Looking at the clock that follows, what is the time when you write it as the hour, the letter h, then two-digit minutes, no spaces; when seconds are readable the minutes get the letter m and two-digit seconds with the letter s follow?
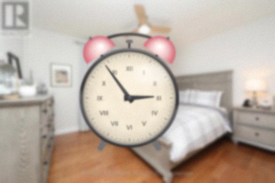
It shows 2h54
